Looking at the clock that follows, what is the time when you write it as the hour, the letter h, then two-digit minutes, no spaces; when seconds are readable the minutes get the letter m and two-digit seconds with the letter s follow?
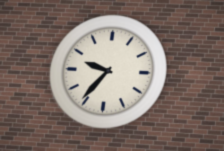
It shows 9h36
